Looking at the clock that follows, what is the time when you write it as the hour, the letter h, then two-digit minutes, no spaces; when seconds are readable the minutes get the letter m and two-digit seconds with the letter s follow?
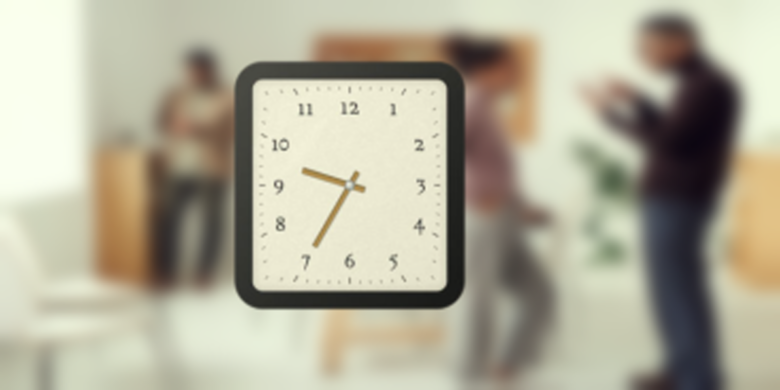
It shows 9h35
